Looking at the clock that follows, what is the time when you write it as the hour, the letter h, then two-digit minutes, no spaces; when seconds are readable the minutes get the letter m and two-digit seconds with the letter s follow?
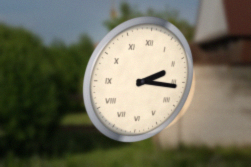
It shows 2h16
